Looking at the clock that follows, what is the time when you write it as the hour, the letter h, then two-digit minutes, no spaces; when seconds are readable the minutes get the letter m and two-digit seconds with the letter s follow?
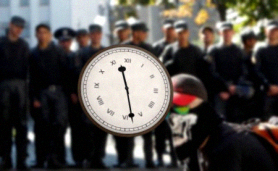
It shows 11h28
